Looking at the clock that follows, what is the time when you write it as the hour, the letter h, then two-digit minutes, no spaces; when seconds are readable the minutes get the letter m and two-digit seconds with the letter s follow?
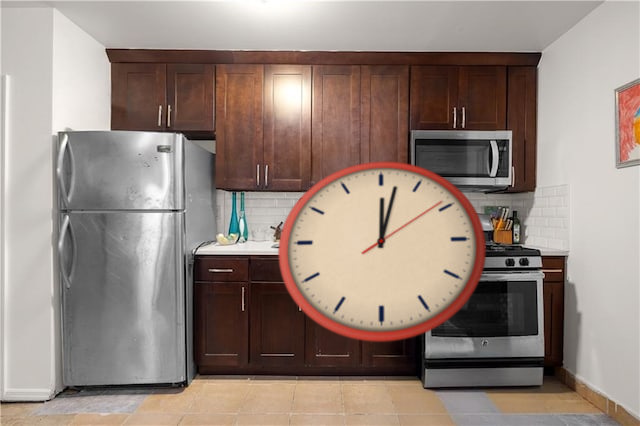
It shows 12h02m09s
